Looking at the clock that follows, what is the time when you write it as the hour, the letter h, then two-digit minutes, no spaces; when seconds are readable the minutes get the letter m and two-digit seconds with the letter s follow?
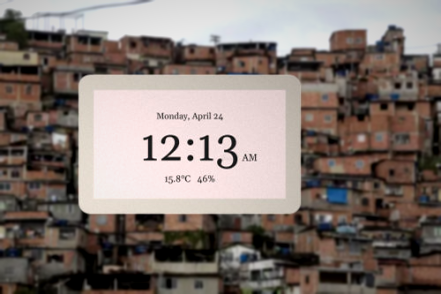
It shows 12h13
